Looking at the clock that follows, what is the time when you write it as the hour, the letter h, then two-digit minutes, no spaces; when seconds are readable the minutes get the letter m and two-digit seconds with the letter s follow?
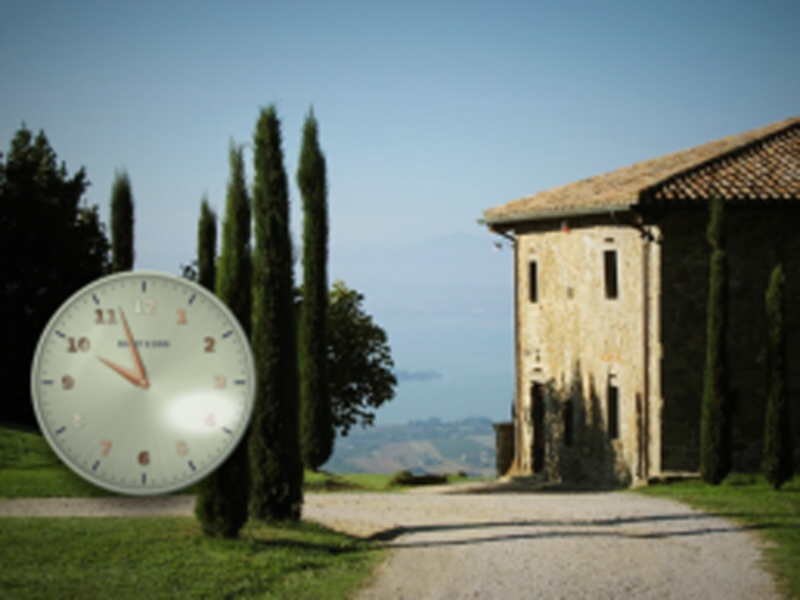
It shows 9h57
